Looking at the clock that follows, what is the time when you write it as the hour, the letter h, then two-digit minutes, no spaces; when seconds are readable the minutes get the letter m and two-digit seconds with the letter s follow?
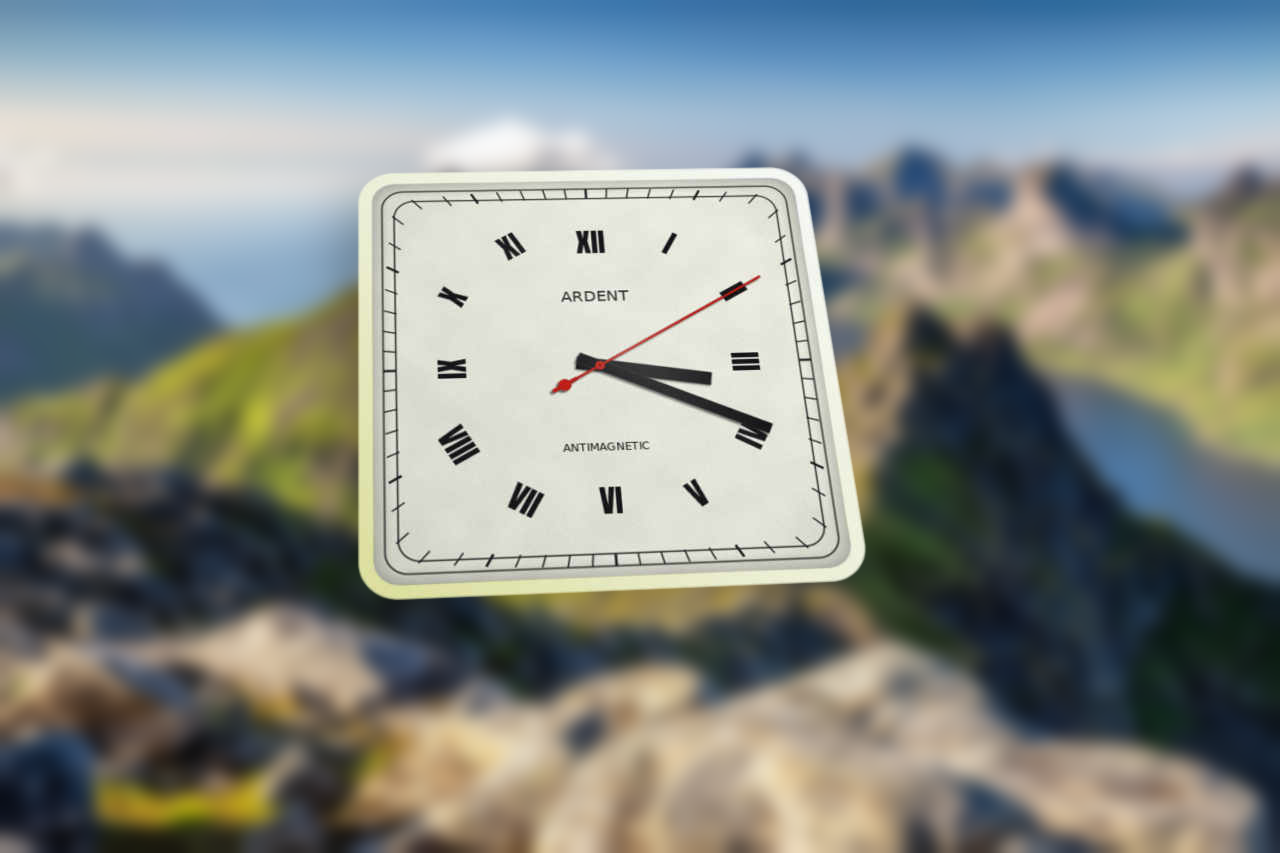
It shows 3h19m10s
